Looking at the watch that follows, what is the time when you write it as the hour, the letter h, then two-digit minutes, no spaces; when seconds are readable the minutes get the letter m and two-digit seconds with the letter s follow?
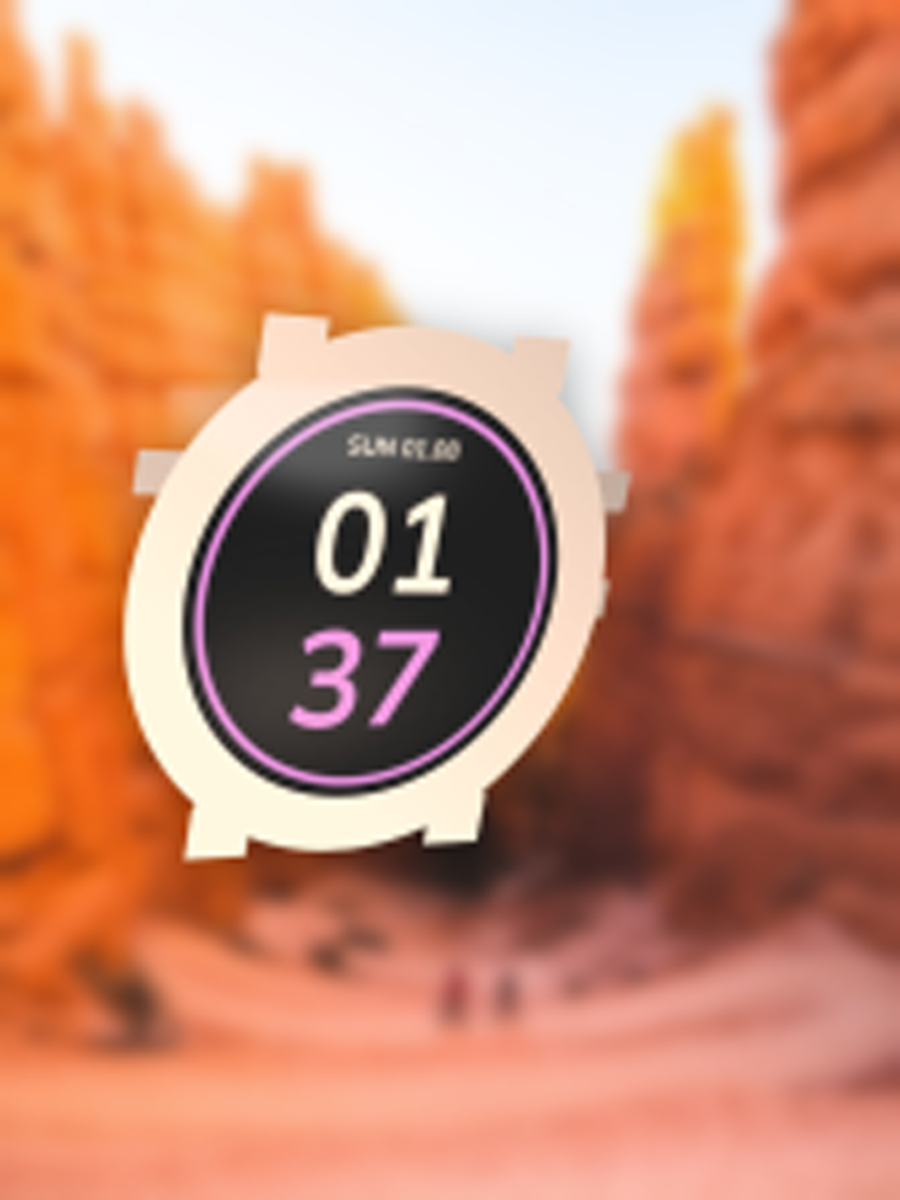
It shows 1h37
